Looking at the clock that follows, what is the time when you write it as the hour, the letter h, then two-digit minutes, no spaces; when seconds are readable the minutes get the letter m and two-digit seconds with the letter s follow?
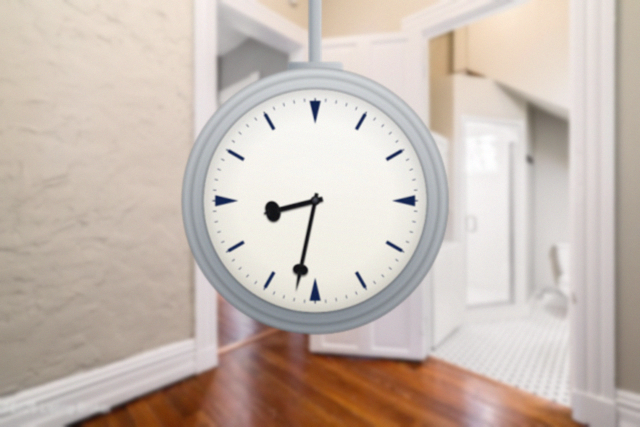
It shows 8h32
